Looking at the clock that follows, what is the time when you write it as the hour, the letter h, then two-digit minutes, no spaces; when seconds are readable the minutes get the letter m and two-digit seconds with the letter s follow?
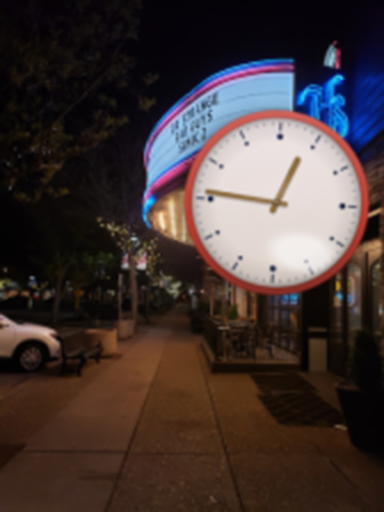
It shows 12h46
